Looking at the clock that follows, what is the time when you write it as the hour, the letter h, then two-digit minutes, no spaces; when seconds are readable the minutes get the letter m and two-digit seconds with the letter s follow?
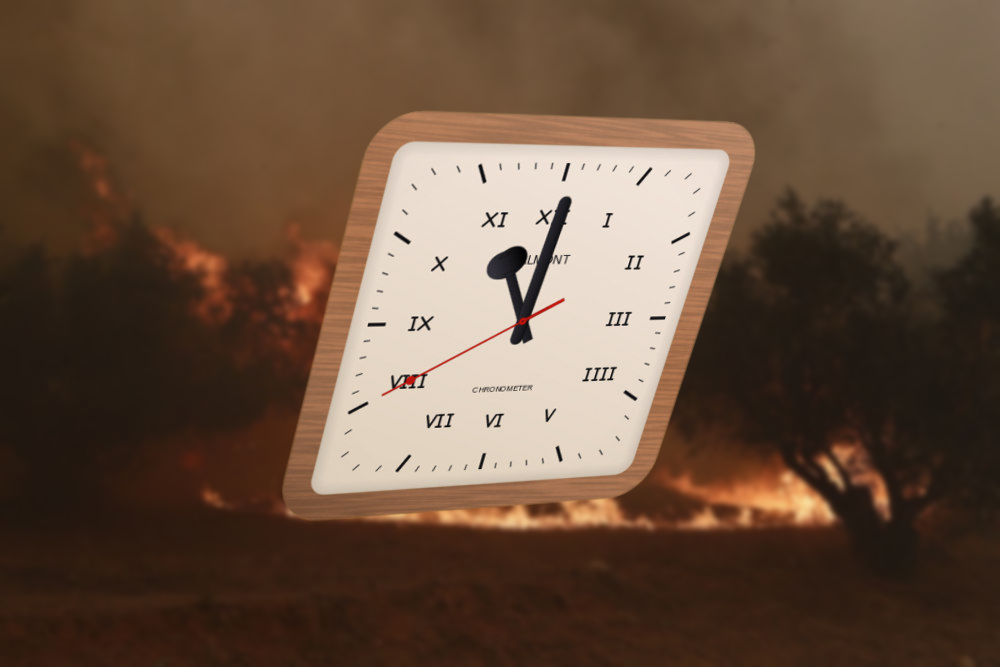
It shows 11h00m40s
